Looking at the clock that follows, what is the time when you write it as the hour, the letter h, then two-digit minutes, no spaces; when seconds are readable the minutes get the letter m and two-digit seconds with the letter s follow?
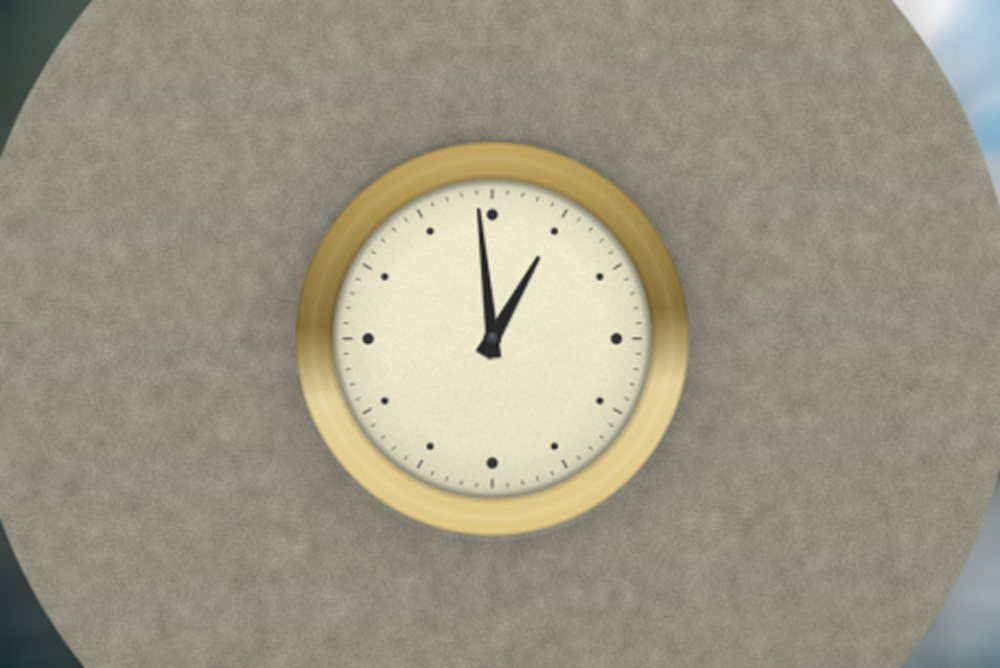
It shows 12h59
